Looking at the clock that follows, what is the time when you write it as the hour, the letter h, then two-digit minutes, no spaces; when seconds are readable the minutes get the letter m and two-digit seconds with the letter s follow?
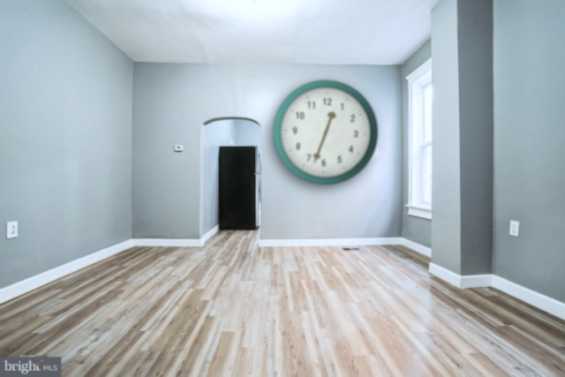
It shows 12h33
